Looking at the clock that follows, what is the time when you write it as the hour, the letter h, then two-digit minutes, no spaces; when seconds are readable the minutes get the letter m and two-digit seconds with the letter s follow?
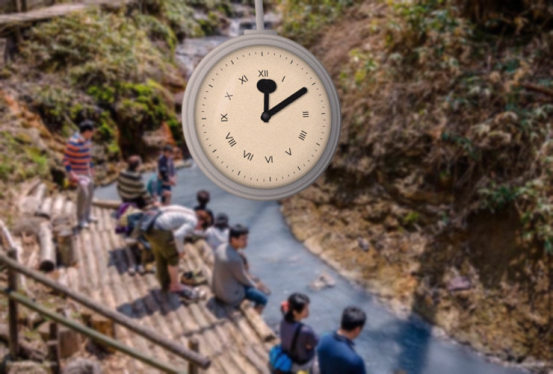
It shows 12h10
